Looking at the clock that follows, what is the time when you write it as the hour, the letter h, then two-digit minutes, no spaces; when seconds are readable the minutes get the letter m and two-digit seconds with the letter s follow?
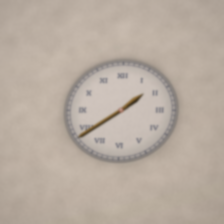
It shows 1h39
